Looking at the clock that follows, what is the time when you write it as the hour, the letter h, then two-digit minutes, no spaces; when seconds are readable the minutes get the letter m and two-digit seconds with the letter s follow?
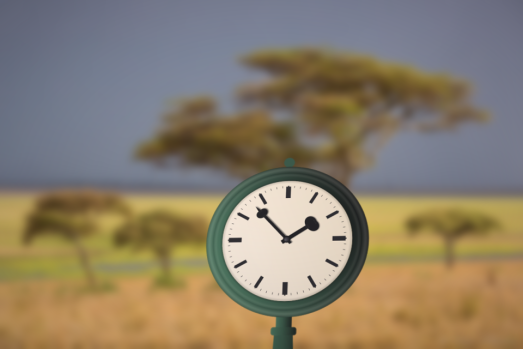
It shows 1h53
